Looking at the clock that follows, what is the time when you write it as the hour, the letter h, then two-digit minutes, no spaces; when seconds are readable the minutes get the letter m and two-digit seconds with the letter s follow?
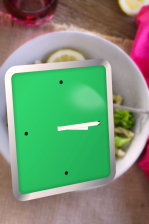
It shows 3h15
